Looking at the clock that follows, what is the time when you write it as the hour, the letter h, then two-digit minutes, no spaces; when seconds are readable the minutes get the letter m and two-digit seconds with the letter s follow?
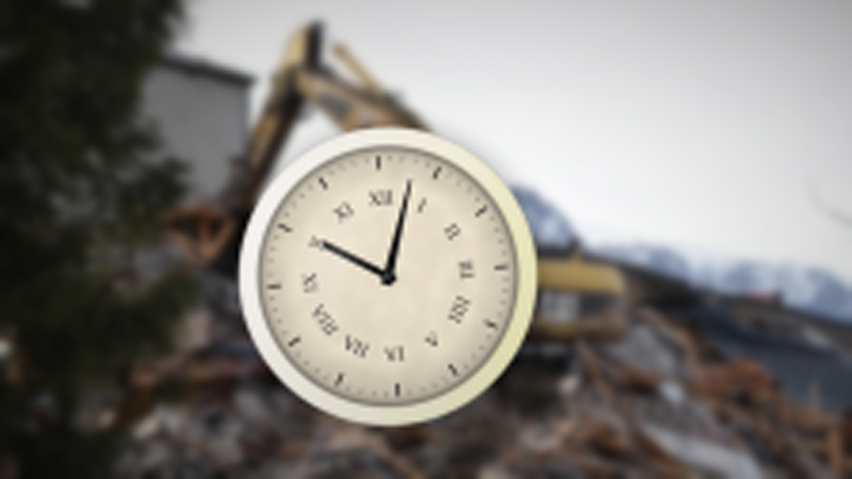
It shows 10h03
